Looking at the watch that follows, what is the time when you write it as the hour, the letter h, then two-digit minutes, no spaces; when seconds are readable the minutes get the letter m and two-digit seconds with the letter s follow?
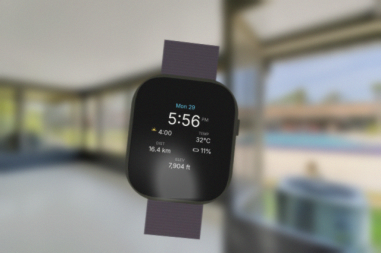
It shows 5h56
